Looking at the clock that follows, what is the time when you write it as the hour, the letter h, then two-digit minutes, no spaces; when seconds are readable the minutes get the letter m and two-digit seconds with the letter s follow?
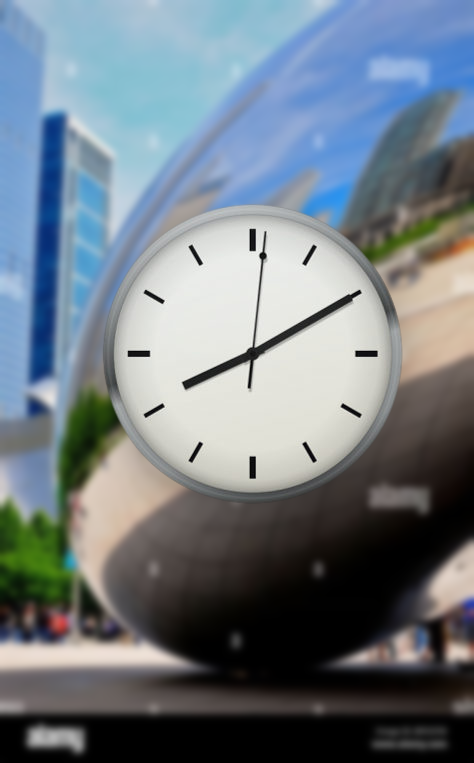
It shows 8h10m01s
